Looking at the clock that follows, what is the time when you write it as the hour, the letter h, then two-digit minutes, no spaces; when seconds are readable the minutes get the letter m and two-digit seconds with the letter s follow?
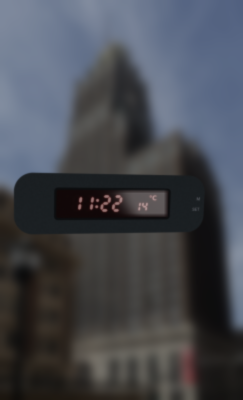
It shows 11h22
